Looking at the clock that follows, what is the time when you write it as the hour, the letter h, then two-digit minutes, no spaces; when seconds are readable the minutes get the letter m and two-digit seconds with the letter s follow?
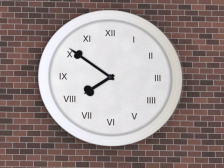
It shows 7h51
